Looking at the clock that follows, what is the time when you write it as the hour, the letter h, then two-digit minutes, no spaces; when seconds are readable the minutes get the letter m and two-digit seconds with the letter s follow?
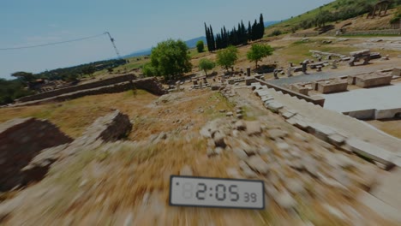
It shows 2h05m39s
